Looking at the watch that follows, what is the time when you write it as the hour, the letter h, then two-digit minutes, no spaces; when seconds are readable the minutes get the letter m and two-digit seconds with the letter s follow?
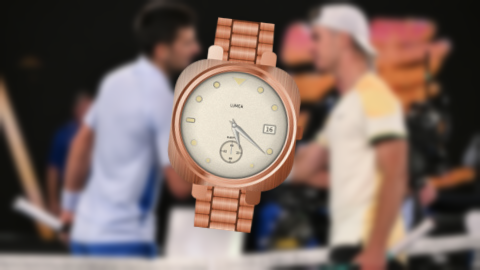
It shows 5h21
